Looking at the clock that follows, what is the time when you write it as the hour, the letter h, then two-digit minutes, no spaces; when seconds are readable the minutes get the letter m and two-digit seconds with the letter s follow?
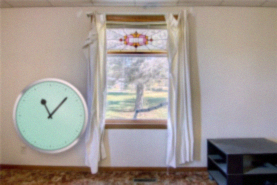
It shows 11h07
